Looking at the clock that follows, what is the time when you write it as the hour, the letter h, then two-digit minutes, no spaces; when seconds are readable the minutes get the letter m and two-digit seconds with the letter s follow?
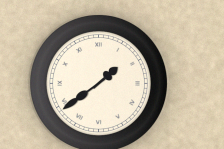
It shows 1h39
